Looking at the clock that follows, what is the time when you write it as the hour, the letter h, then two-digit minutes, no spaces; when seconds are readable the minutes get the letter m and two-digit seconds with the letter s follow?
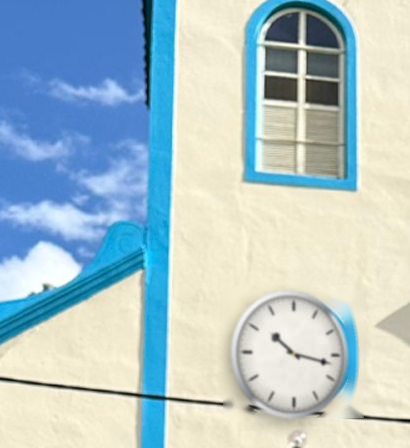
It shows 10h17
